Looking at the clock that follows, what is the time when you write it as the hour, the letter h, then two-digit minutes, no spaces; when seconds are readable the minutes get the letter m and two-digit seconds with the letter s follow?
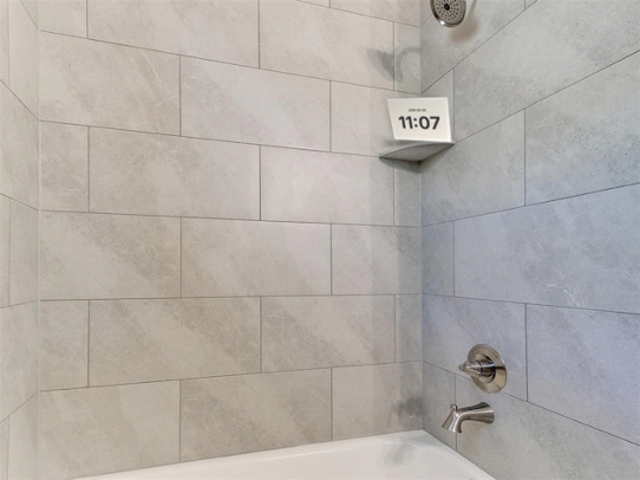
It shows 11h07
